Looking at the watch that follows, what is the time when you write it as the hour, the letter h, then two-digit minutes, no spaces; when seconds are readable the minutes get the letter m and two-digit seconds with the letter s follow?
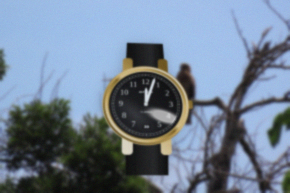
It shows 12h03
